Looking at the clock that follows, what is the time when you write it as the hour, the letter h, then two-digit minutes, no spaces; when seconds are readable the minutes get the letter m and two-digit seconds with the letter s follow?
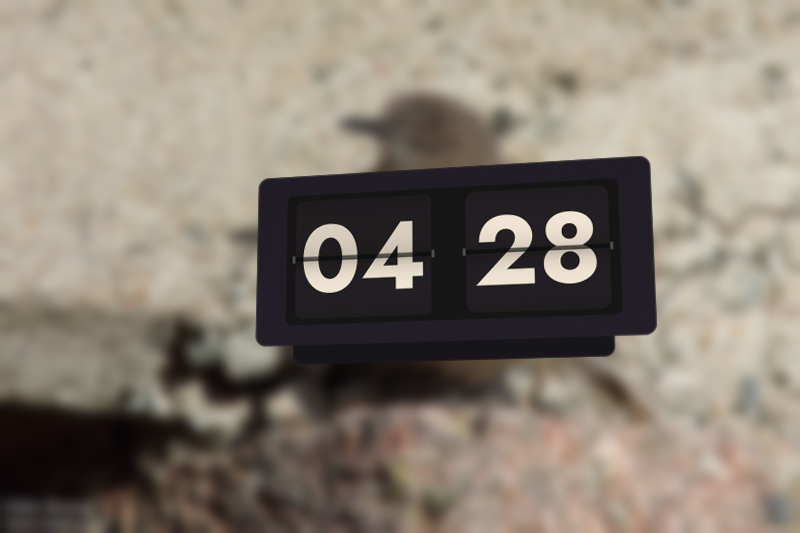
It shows 4h28
